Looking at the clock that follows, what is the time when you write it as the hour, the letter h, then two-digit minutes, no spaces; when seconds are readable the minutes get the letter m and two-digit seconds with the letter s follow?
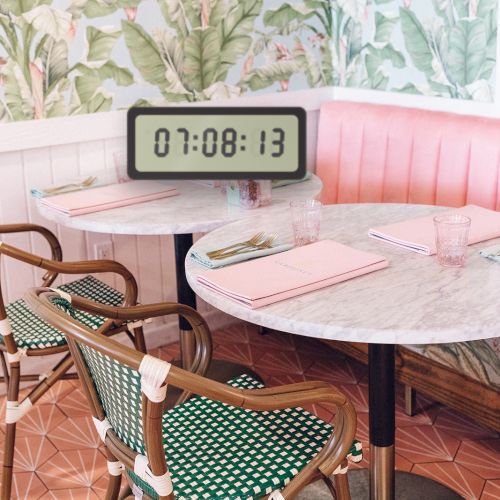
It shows 7h08m13s
